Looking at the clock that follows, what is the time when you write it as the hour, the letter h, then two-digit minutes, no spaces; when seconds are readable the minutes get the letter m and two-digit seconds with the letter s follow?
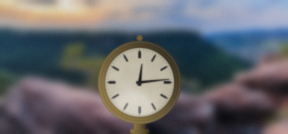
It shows 12h14
